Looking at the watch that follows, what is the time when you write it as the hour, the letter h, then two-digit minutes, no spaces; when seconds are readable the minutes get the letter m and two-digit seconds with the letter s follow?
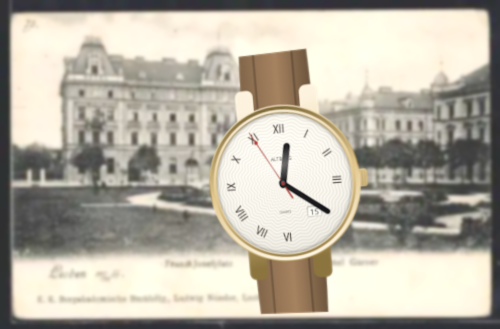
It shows 12h20m55s
